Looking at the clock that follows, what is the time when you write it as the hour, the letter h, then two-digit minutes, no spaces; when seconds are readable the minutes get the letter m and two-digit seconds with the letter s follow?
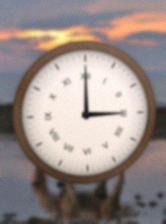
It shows 3h00
